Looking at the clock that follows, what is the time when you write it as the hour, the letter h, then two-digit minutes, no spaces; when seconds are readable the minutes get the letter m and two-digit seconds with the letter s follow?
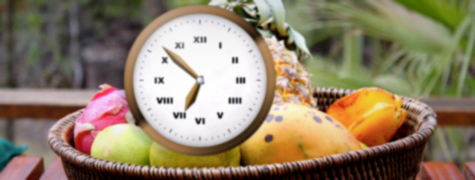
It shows 6h52
